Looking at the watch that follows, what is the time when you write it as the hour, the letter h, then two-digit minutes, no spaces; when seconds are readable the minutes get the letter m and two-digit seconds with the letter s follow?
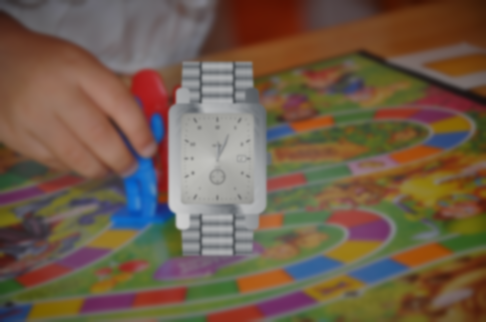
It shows 12h04
